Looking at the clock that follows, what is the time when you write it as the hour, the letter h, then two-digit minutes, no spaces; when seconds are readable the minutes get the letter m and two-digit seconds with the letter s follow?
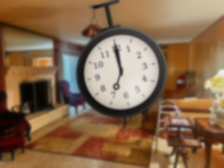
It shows 7h00
